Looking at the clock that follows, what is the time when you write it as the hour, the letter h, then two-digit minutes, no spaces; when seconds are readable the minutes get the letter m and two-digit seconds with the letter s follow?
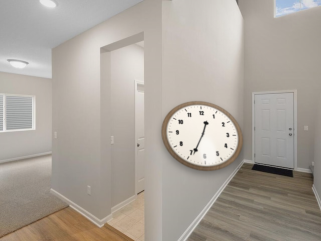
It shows 12h34
